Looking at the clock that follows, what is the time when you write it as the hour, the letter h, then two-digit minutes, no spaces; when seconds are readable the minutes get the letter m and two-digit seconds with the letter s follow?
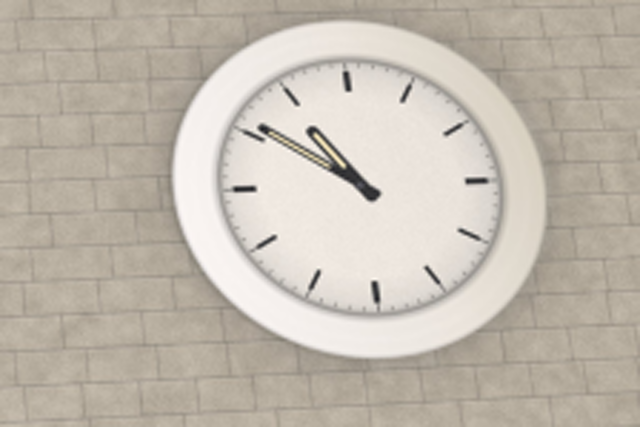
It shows 10h51
